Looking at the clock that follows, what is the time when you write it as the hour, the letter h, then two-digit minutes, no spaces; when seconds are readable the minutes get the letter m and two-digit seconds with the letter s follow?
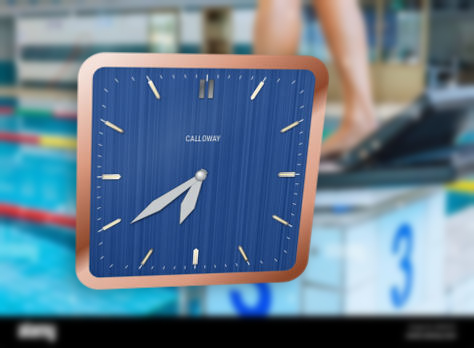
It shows 6h39
